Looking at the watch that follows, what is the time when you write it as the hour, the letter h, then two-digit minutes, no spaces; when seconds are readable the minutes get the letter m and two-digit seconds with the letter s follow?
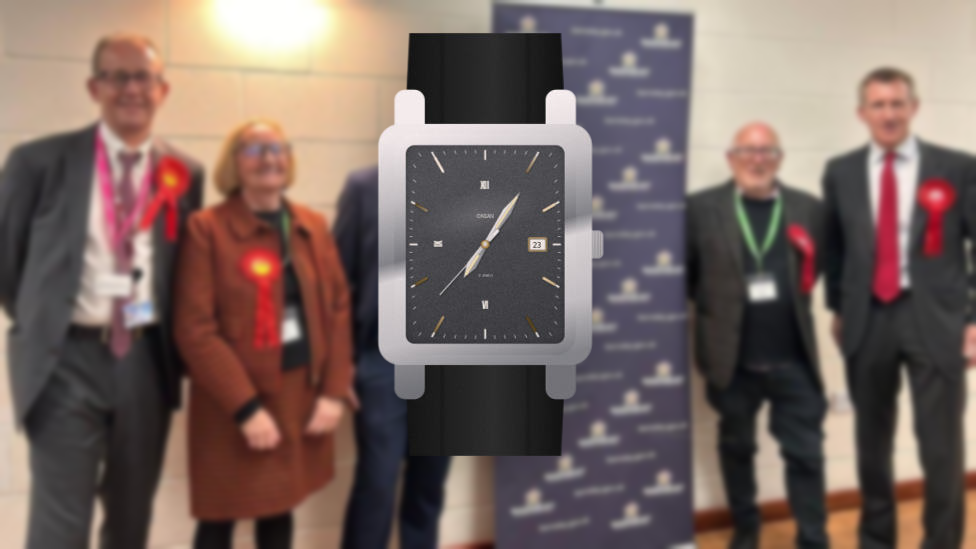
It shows 7h05m37s
